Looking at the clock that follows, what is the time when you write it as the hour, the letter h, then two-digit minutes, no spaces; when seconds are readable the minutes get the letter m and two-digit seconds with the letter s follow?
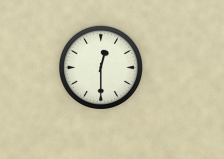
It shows 12h30
